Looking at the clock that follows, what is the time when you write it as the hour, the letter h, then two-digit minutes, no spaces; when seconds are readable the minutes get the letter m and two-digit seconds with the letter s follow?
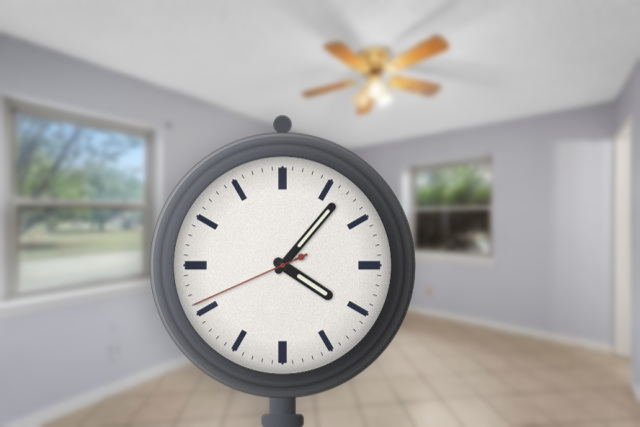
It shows 4h06m41s
